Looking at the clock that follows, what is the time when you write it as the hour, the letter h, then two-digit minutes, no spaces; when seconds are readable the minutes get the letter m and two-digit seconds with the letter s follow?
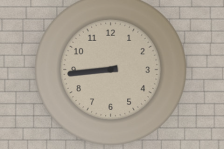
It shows 8h44
